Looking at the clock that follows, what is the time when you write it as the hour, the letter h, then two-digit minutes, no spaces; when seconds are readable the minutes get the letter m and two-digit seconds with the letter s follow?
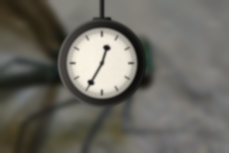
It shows 12h35
